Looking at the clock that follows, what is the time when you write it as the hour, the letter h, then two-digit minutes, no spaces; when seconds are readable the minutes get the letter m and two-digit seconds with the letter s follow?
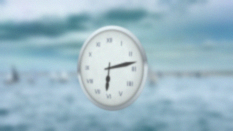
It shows 6h13
